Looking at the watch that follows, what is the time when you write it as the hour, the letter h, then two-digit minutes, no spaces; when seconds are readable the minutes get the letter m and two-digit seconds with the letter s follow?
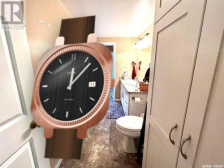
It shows 12h07
